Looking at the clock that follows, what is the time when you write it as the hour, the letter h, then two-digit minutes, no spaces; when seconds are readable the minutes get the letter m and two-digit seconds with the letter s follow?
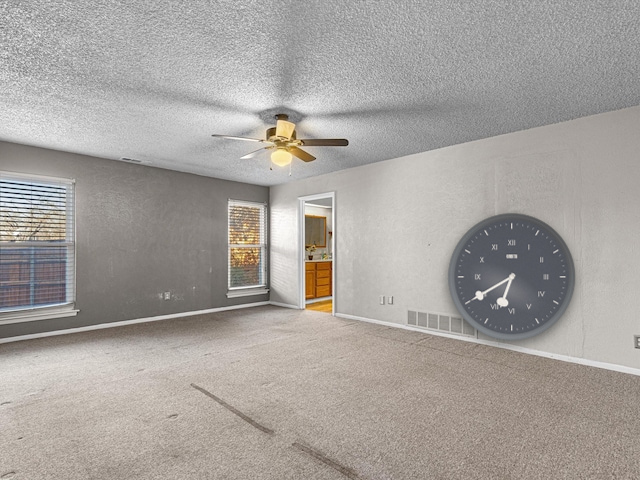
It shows 6h40
